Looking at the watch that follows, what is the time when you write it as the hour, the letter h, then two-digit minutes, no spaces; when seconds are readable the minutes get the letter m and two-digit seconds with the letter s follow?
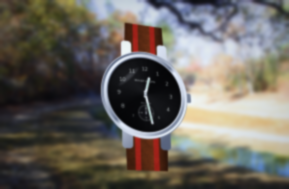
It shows 12h28
